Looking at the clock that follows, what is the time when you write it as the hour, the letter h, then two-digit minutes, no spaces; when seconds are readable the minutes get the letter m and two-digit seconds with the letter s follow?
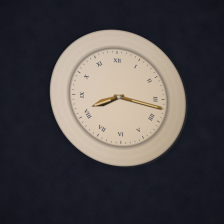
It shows 8h17
